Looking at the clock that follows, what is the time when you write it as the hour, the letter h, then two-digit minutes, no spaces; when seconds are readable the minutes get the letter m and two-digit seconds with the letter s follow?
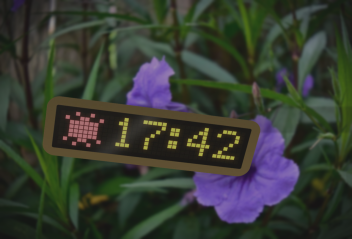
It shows 17h42
